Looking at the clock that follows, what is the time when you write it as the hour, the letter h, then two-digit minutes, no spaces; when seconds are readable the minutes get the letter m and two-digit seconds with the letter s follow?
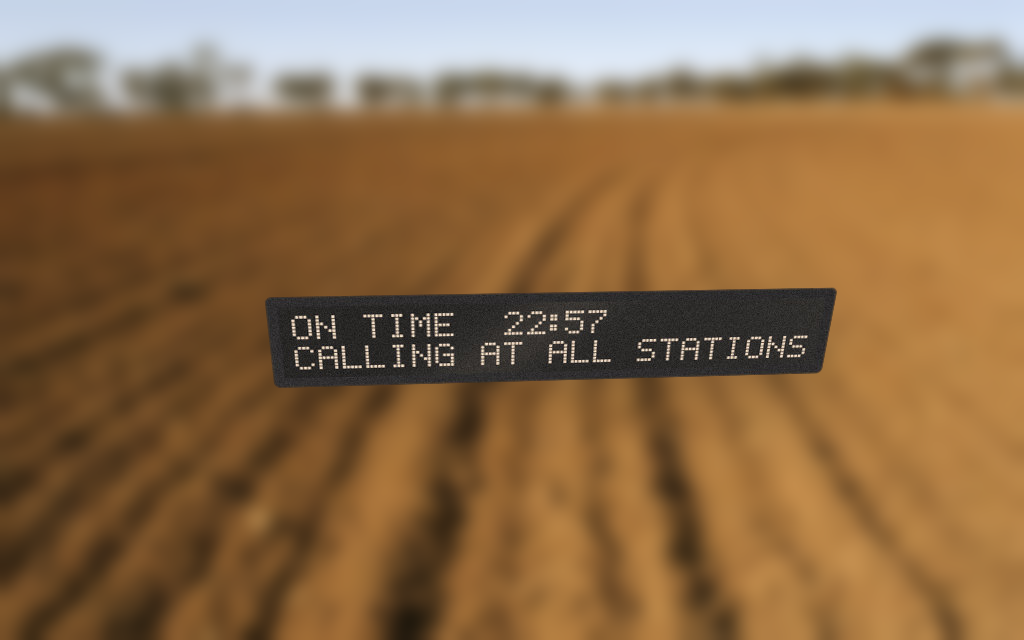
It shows 22h57
